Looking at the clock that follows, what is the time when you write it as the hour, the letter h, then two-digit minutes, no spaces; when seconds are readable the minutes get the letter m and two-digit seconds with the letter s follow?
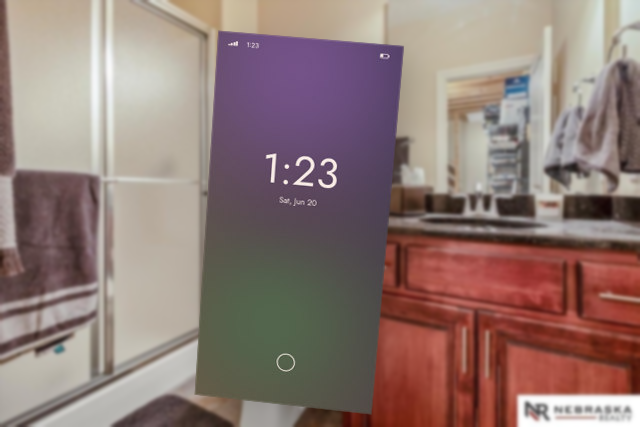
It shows 1h23
